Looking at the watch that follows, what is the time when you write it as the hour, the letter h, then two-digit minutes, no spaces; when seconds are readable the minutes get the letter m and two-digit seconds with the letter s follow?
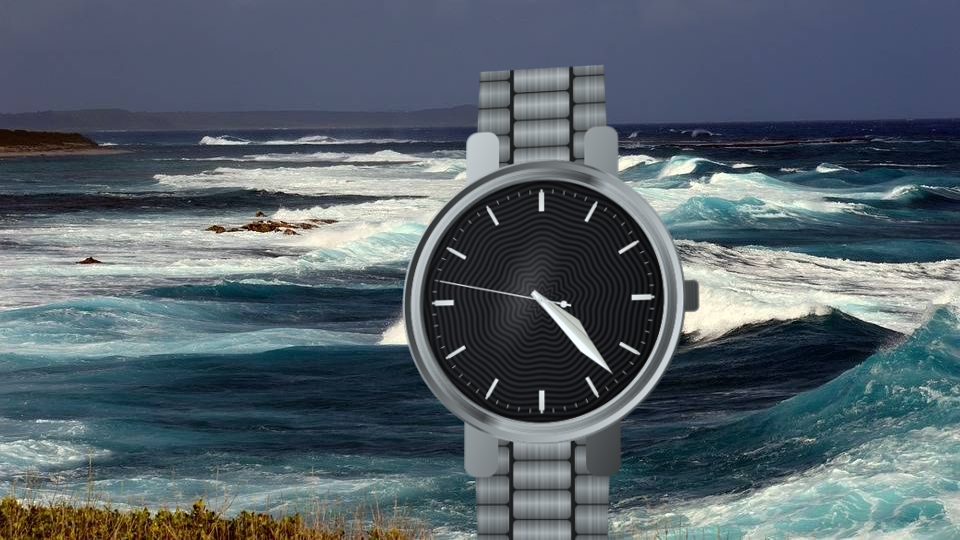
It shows 4h22m47s
